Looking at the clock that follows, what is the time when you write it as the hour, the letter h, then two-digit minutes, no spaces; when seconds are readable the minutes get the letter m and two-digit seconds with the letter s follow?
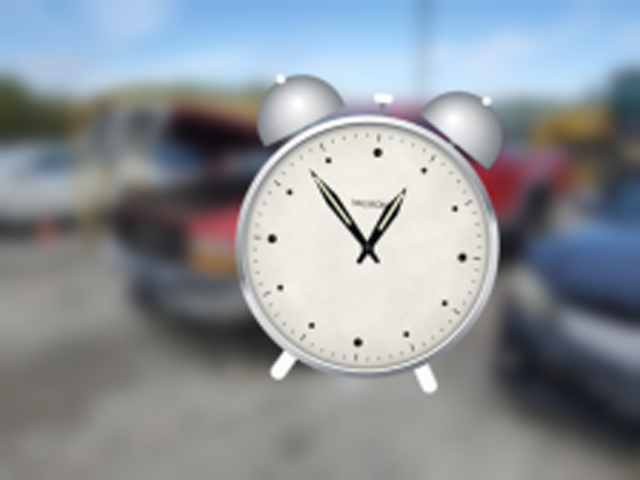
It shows 12h53
